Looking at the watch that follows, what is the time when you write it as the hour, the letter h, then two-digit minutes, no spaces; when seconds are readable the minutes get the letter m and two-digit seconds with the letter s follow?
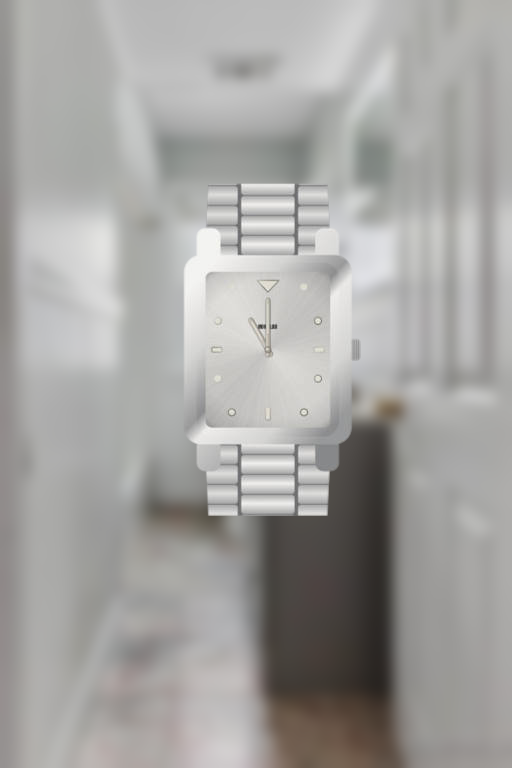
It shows 11h00
